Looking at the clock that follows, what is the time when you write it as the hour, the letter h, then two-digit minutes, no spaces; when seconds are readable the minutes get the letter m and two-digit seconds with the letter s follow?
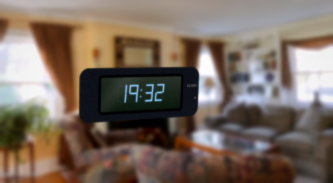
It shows 19h32
